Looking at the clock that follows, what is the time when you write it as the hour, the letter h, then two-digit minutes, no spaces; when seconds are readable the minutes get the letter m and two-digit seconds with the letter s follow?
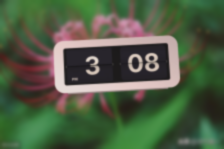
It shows 3h08
